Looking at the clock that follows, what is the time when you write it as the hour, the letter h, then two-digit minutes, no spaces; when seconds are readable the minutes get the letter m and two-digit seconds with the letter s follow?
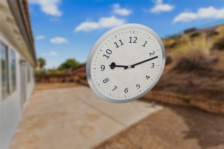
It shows 9h12
